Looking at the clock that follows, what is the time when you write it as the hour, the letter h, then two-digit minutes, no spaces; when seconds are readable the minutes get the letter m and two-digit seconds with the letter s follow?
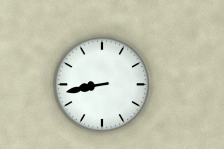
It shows 8h43
